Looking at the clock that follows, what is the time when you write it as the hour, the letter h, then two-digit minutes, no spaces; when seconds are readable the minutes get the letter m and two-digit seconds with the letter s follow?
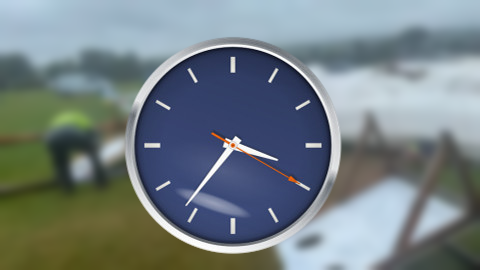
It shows 3h36m20s
